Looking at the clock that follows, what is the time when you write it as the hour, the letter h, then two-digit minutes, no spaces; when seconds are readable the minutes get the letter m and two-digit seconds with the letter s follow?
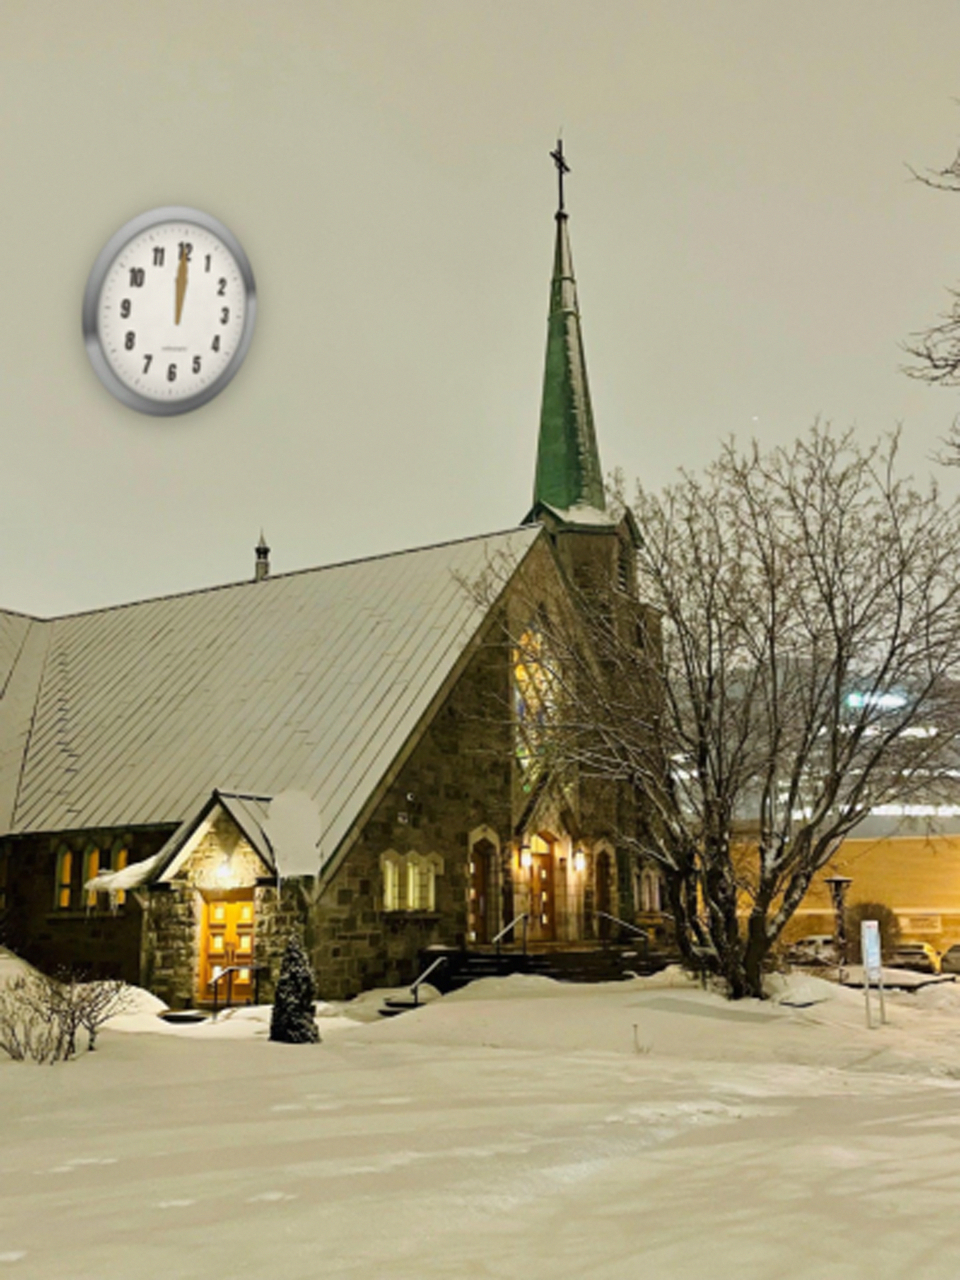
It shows 12h00
